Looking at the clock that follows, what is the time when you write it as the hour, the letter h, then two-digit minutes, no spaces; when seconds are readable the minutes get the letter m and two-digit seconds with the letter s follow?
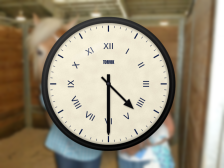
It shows 4h30
